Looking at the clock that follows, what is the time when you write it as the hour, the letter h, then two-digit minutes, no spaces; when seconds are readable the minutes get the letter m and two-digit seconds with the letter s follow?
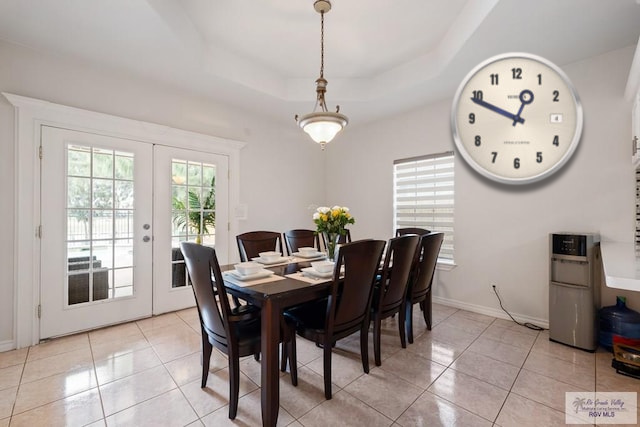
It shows 12h49
